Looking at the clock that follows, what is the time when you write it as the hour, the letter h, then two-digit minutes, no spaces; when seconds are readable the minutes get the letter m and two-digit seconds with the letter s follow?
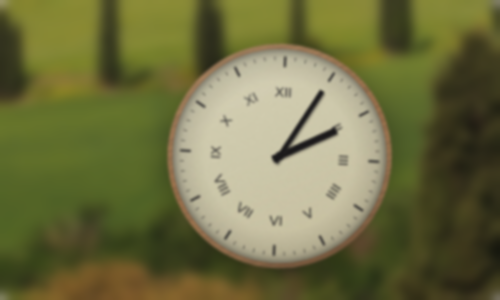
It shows 2h05
